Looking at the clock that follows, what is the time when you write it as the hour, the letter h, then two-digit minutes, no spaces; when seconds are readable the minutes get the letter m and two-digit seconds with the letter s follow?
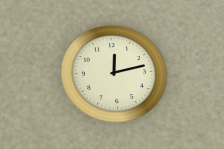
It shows 12h13
